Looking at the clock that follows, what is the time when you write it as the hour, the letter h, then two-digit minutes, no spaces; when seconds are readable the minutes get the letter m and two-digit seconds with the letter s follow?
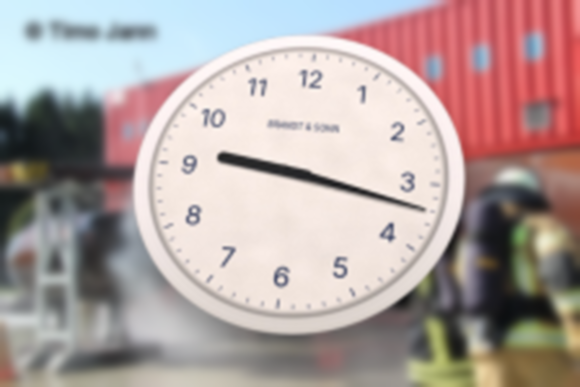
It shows 9h17
